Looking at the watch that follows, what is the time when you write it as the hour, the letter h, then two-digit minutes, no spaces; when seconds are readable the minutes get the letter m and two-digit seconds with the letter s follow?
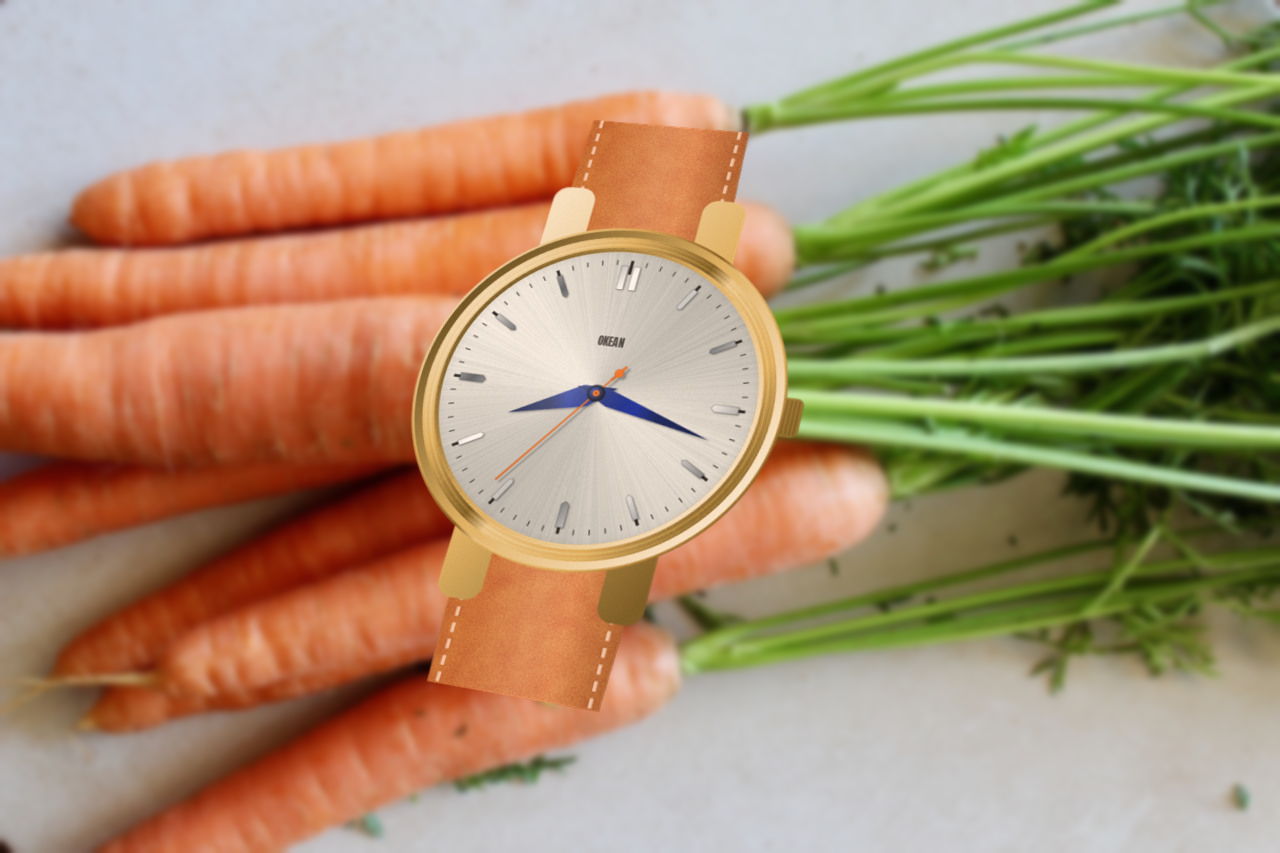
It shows 8h17m36s
